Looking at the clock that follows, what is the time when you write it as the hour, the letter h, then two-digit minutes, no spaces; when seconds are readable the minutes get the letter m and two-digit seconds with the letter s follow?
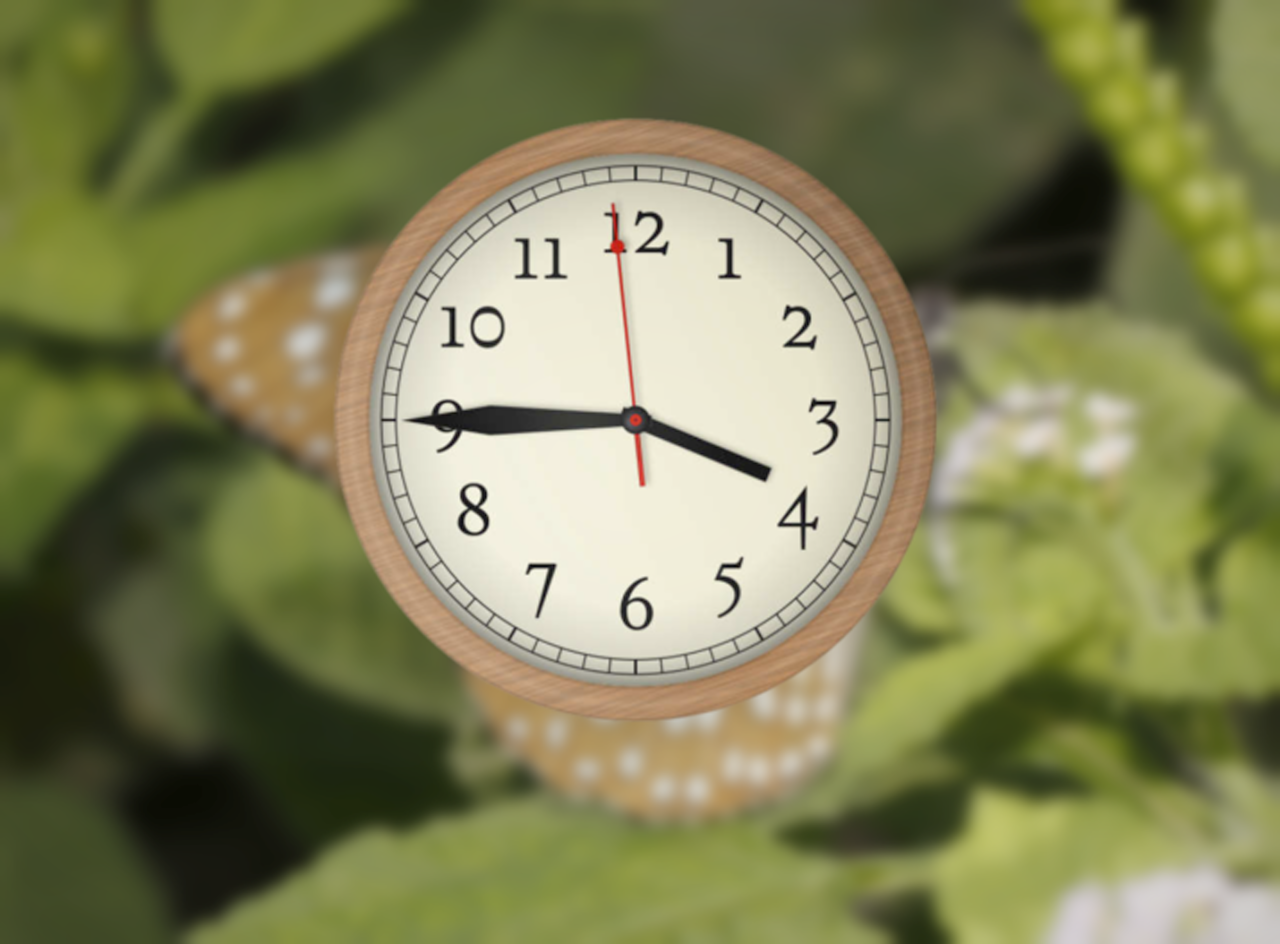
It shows 3h44m59s
